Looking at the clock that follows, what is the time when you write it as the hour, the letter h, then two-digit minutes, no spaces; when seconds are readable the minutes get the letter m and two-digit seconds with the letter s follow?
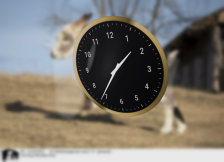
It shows 1h36
